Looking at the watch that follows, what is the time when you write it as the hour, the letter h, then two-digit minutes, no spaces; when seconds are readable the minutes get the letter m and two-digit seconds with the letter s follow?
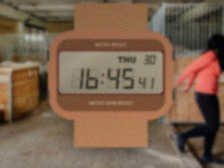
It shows 16h45m41s
